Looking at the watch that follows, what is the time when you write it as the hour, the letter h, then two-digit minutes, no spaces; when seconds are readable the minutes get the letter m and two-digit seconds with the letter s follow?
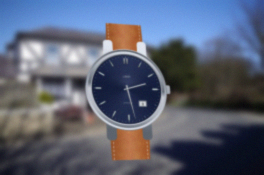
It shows 2h28
